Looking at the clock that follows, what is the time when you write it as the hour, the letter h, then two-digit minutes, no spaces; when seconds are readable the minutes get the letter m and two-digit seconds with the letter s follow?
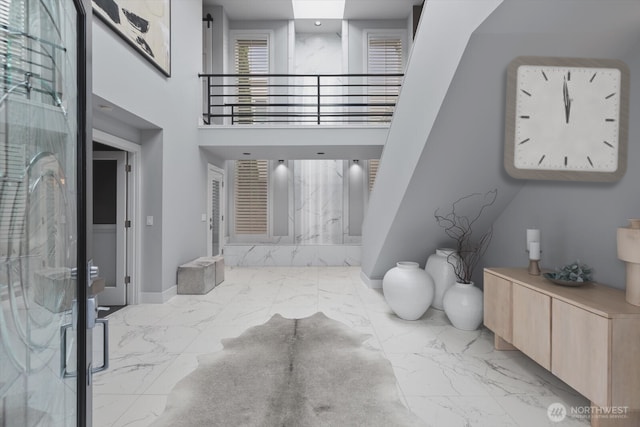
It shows 11h59
